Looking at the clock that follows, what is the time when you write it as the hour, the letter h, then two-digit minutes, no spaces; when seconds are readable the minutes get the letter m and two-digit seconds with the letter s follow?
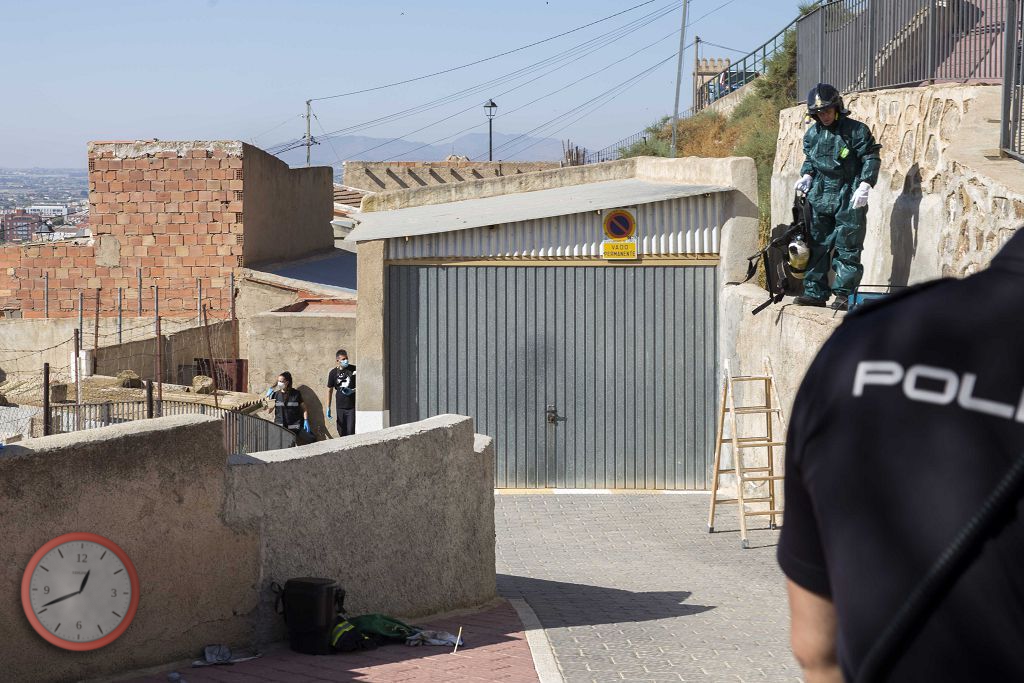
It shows 12h41
